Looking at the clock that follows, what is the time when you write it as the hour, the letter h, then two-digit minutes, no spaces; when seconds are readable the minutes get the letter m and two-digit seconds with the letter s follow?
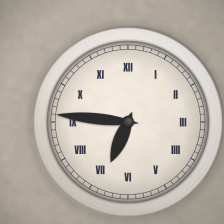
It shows 6h46
